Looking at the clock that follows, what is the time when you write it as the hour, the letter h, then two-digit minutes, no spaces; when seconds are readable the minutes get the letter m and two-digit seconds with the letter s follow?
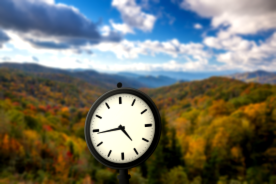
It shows 4h44
